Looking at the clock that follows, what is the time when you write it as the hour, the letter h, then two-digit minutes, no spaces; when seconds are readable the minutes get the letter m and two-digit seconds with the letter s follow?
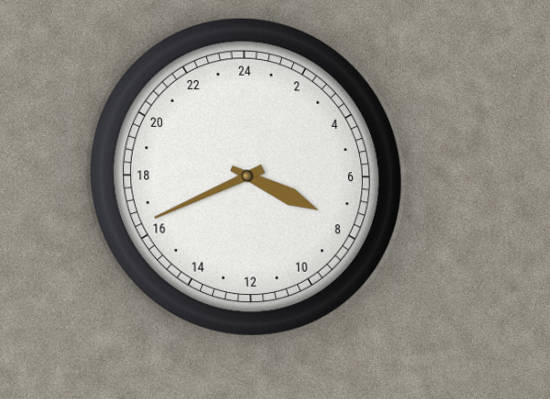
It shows 7h41
